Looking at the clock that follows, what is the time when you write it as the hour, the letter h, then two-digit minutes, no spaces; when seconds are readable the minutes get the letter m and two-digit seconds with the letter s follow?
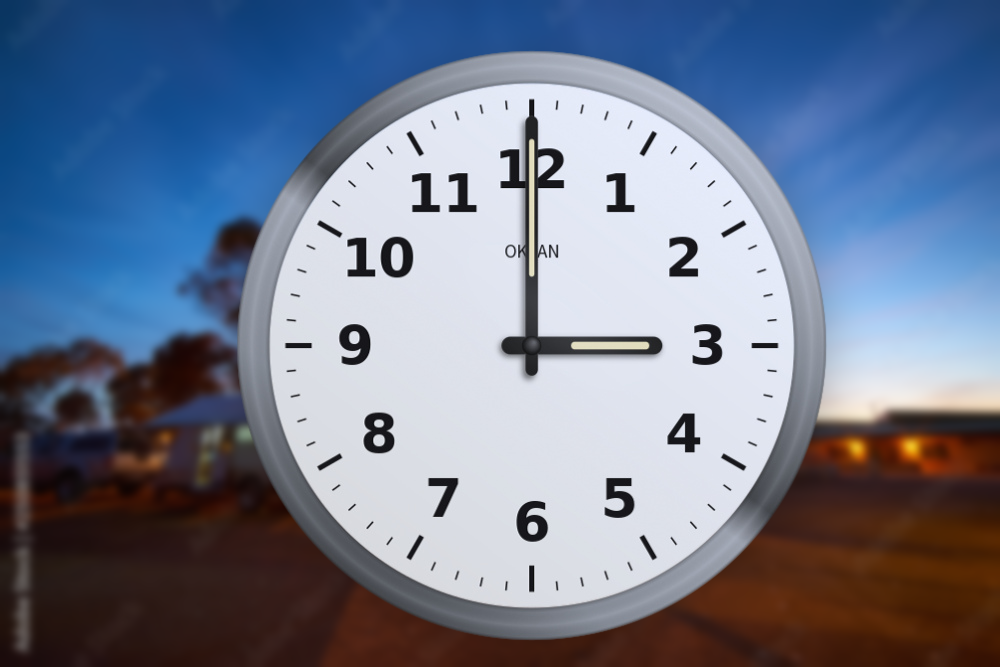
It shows 3h00
